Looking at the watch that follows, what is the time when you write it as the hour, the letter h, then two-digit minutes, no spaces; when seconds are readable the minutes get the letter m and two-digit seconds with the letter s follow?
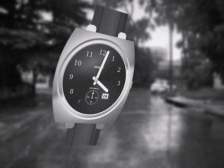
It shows 4h02
